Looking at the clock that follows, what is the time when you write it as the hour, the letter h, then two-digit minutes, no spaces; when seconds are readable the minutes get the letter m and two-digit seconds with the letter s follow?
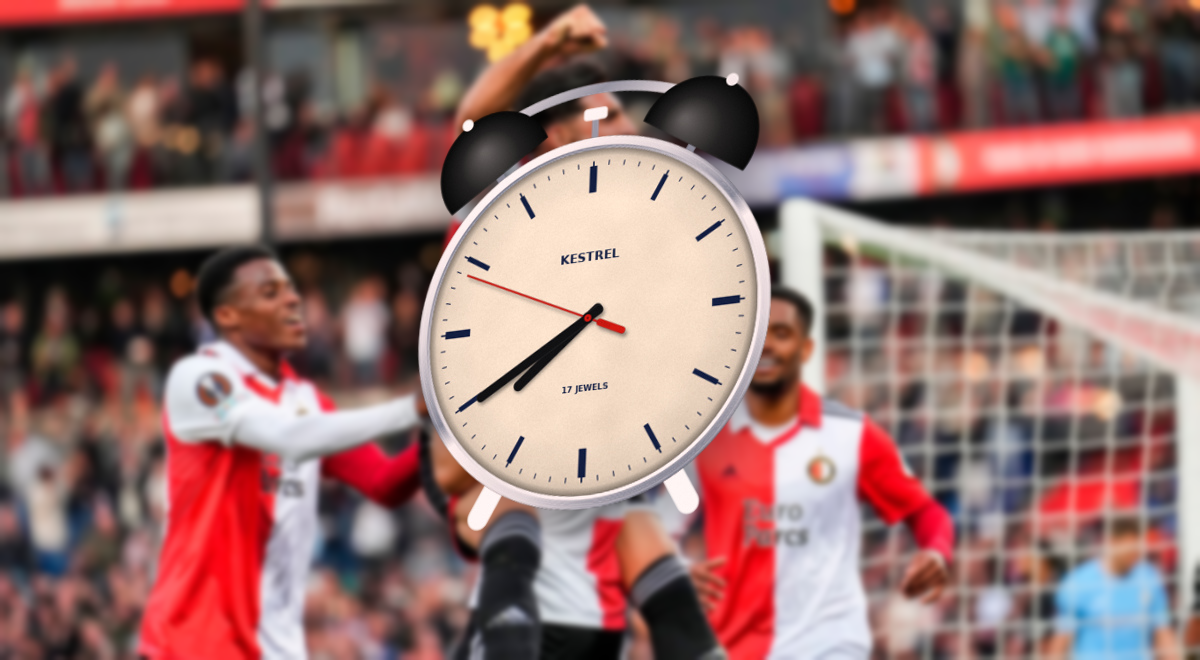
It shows 7h39m49s
